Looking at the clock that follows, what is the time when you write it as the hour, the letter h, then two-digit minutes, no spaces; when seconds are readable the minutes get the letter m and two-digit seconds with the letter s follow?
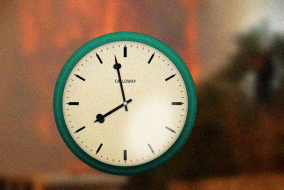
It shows 7h58
